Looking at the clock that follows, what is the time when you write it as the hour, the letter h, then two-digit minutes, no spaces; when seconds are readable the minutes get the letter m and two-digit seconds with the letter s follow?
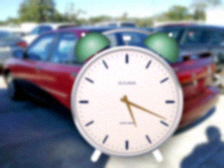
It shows 5h19
